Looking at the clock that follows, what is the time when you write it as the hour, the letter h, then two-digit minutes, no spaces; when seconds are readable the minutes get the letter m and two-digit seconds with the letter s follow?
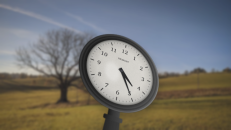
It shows 4h25
